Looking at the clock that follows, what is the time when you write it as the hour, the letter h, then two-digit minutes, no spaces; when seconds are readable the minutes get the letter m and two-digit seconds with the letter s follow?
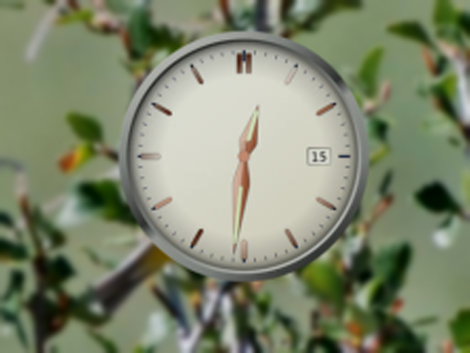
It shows 12h31
